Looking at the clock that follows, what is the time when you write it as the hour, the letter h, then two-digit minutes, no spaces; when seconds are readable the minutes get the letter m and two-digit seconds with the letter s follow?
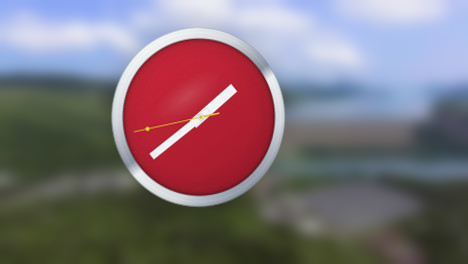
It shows 1h38m43s
